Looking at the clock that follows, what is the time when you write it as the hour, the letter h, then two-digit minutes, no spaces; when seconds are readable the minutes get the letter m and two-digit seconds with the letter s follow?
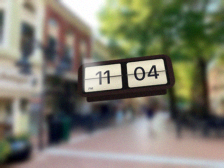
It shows 11h04
